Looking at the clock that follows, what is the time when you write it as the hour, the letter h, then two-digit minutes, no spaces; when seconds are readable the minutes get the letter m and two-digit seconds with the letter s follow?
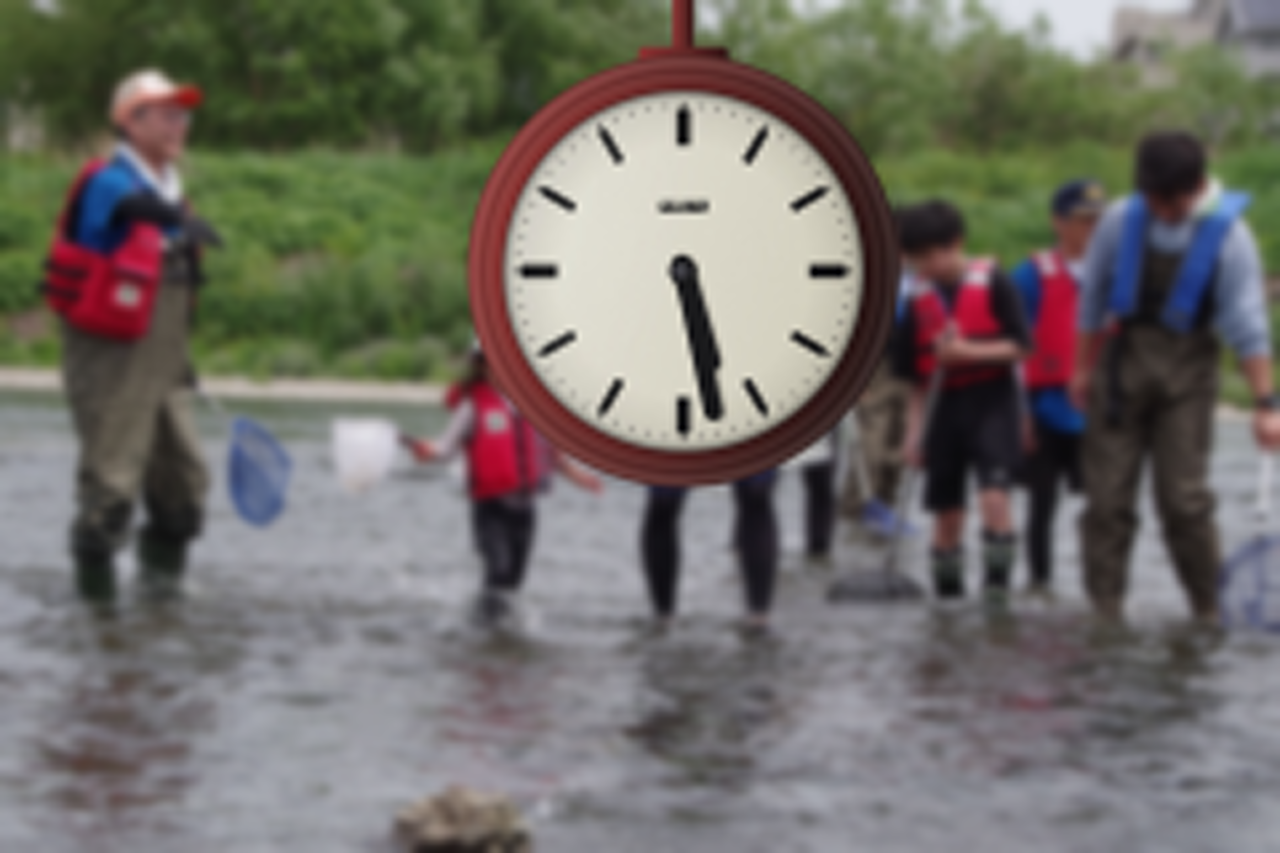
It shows 5h28
